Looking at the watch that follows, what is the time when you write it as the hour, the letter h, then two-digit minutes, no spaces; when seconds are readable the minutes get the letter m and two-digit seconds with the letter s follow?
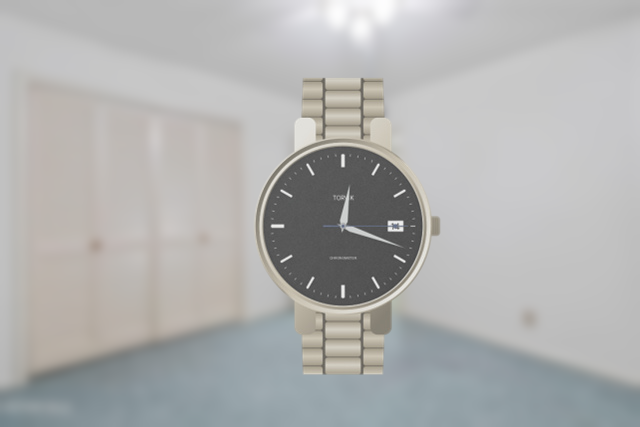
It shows 12h18m15s
